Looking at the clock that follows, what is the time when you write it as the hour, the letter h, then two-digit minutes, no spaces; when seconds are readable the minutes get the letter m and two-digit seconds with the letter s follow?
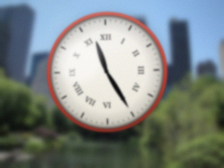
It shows 11h25
